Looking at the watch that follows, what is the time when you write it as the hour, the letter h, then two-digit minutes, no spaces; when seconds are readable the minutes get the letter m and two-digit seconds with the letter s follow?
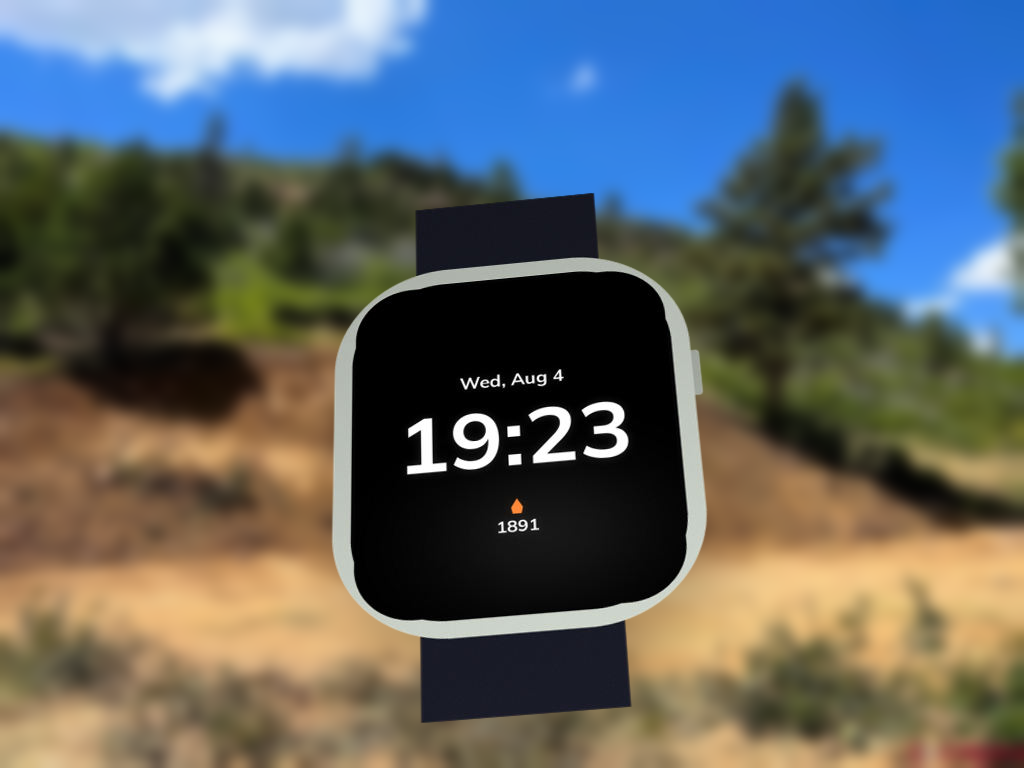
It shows 19h23
